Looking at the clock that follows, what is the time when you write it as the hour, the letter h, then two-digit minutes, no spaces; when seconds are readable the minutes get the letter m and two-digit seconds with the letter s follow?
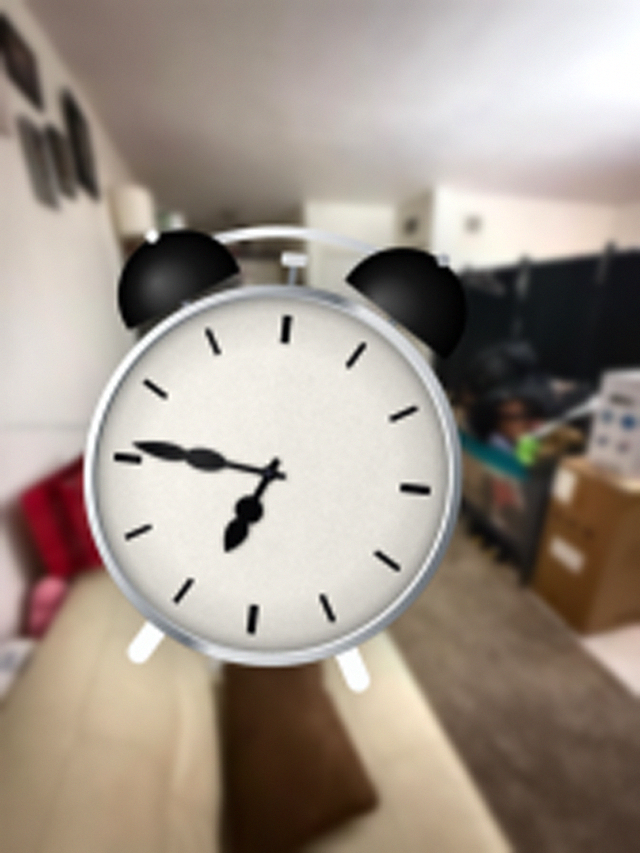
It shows 6h46
